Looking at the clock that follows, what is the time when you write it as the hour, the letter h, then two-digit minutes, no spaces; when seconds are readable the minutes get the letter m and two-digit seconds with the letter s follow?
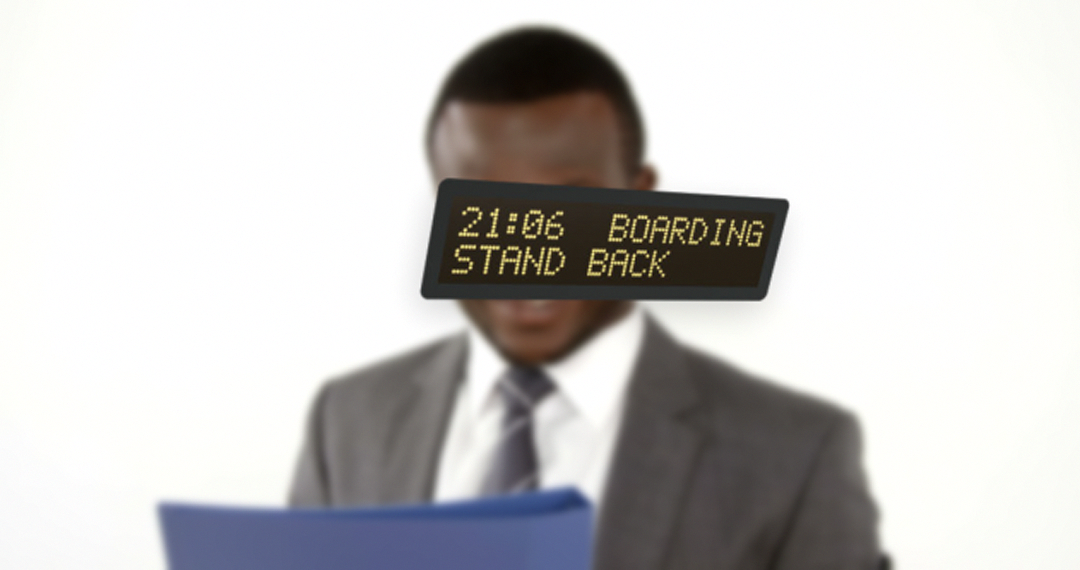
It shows 21h06
